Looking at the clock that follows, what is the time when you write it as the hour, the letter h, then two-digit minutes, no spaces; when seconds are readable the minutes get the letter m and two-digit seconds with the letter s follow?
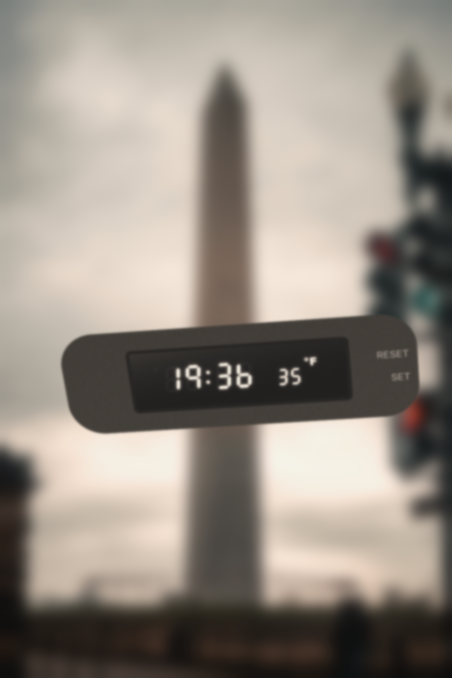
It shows 19h36
